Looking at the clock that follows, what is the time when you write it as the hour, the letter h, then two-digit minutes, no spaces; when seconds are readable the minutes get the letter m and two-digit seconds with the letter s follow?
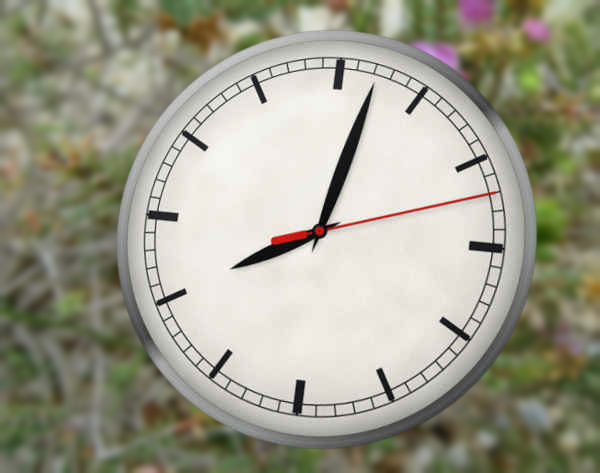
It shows 8h02m12s
